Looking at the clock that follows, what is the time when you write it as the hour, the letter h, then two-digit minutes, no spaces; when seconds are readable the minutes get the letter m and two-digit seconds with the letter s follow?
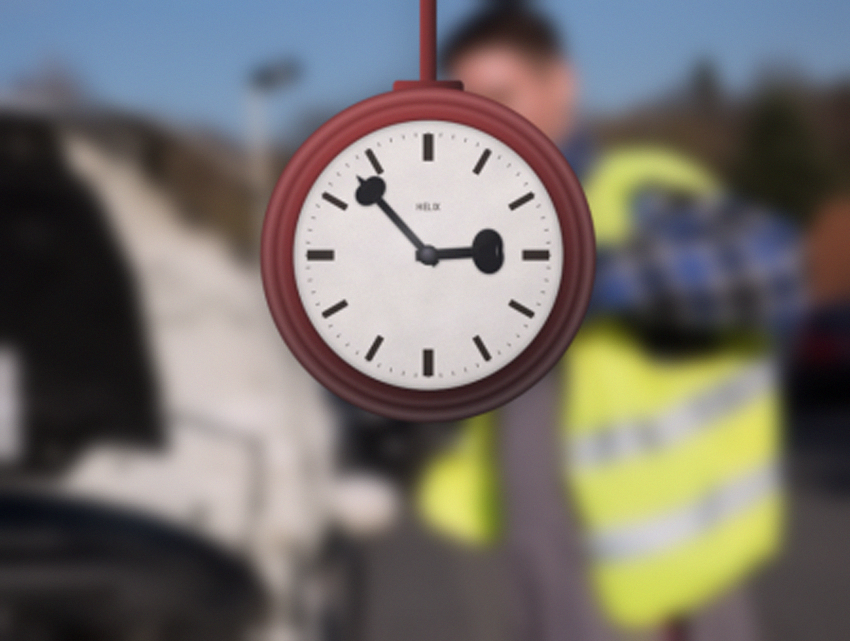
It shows 2h53
